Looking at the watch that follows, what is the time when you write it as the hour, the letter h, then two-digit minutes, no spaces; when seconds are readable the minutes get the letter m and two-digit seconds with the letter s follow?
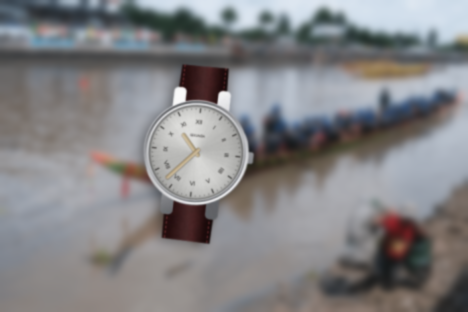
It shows 10h37
